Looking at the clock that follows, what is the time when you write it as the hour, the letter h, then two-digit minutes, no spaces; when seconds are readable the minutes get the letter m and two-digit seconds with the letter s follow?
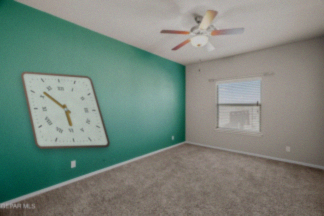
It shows 5h52
